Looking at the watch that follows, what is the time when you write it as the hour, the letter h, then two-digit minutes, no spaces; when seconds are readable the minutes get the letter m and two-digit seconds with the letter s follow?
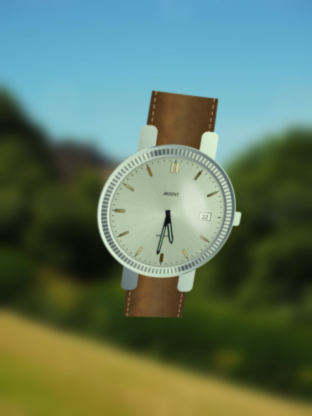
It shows 5h31
